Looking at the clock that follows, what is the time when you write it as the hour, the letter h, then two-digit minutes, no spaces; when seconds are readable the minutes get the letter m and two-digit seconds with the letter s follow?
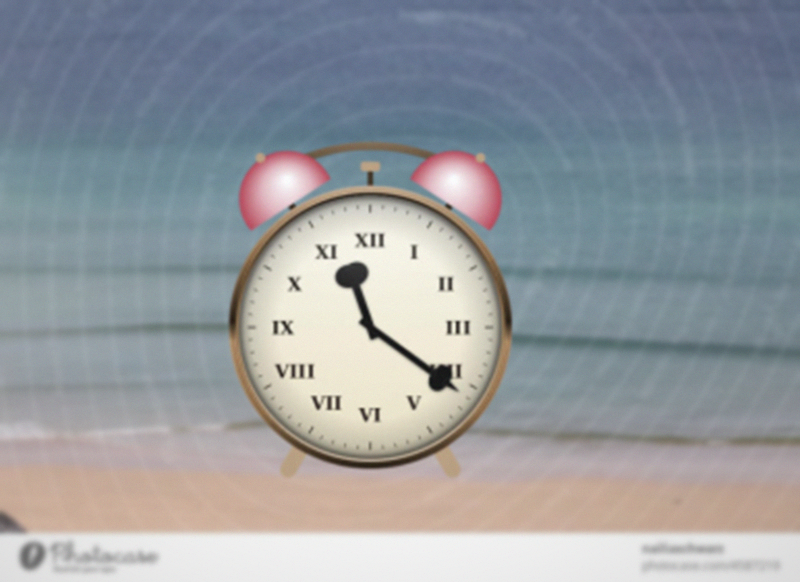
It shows 11h21
